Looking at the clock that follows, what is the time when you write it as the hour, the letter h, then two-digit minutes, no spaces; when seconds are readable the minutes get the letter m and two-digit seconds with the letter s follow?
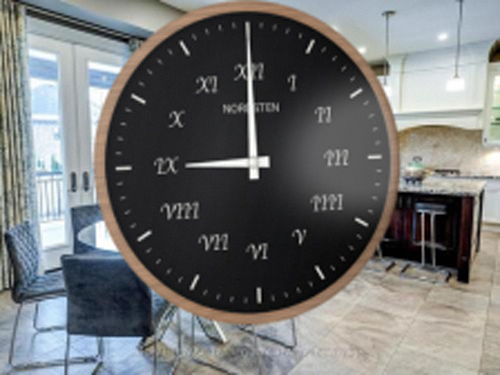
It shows 9h00
